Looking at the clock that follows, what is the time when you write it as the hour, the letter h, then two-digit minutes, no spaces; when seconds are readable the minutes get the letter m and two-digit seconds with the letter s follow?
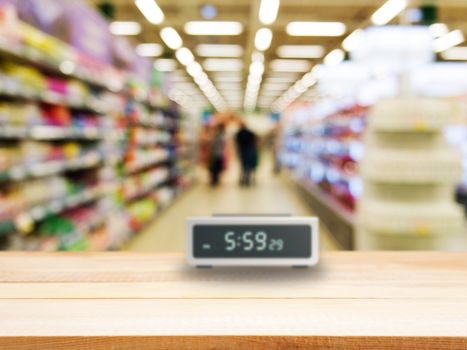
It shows 5h59
